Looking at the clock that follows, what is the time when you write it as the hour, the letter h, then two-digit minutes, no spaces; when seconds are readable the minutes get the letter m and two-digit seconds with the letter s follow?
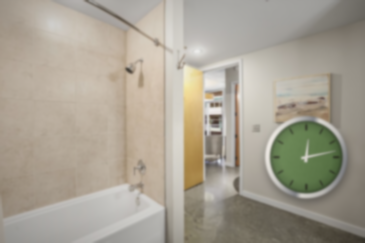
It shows 12h13
